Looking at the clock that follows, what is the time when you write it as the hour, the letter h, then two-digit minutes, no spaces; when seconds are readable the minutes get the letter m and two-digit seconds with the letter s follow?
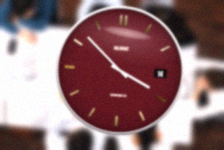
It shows 3h52
